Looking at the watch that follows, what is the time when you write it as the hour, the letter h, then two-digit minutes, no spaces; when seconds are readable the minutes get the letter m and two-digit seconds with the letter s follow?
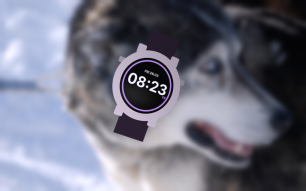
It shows 8h23
